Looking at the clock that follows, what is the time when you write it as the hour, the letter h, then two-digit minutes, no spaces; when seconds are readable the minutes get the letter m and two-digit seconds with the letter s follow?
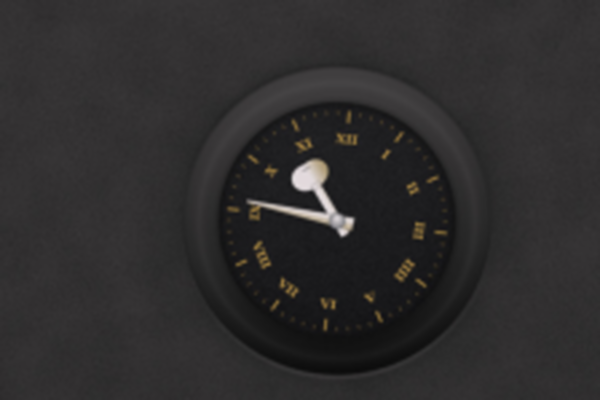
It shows 10h46
